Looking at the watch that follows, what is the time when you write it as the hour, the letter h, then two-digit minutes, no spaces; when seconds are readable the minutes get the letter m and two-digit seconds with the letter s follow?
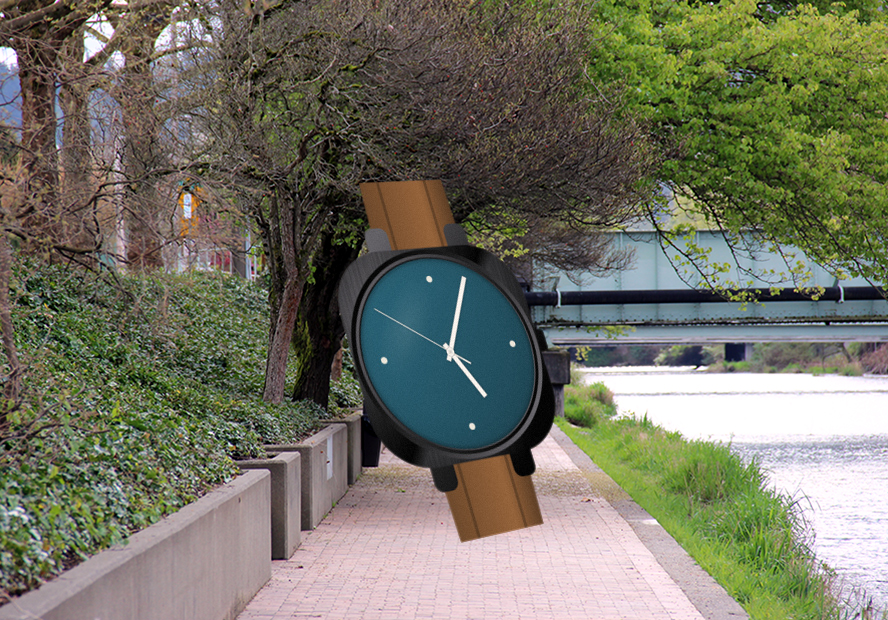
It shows 5h04m51s
